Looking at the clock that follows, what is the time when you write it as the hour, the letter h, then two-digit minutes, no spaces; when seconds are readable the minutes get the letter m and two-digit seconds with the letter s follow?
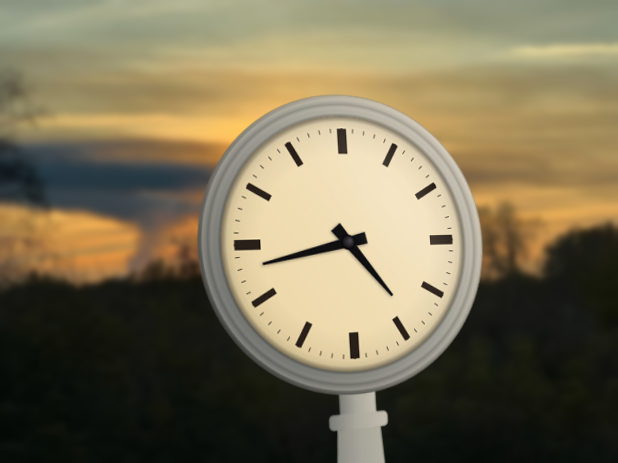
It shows 4h43
